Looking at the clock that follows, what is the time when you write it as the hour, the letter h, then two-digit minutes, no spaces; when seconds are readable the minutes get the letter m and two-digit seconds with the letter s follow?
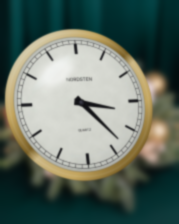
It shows 3h23
